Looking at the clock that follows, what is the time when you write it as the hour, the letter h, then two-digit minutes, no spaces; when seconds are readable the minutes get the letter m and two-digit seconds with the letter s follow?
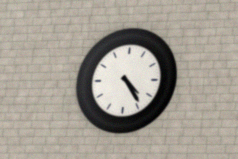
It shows 4h24
